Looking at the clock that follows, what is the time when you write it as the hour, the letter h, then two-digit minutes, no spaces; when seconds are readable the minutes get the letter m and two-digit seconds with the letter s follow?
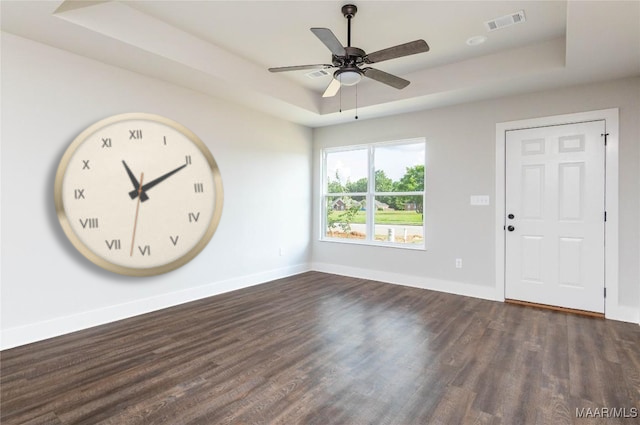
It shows 11h10m32s
